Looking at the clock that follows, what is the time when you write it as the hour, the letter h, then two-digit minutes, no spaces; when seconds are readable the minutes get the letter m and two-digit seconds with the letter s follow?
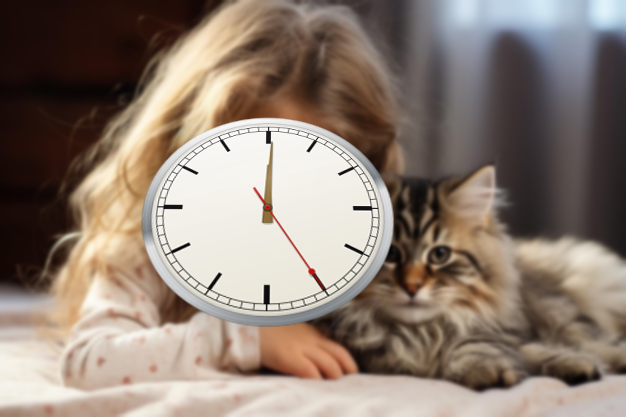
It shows 12h00m25s
